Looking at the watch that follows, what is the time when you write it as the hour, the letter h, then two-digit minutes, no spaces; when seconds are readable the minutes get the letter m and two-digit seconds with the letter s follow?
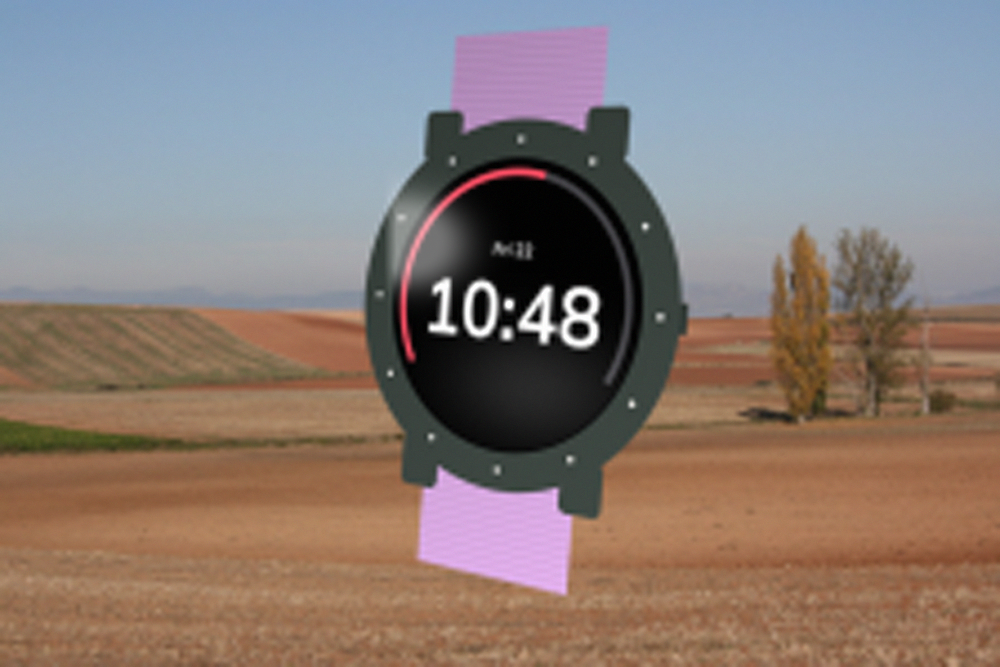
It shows 10h48
